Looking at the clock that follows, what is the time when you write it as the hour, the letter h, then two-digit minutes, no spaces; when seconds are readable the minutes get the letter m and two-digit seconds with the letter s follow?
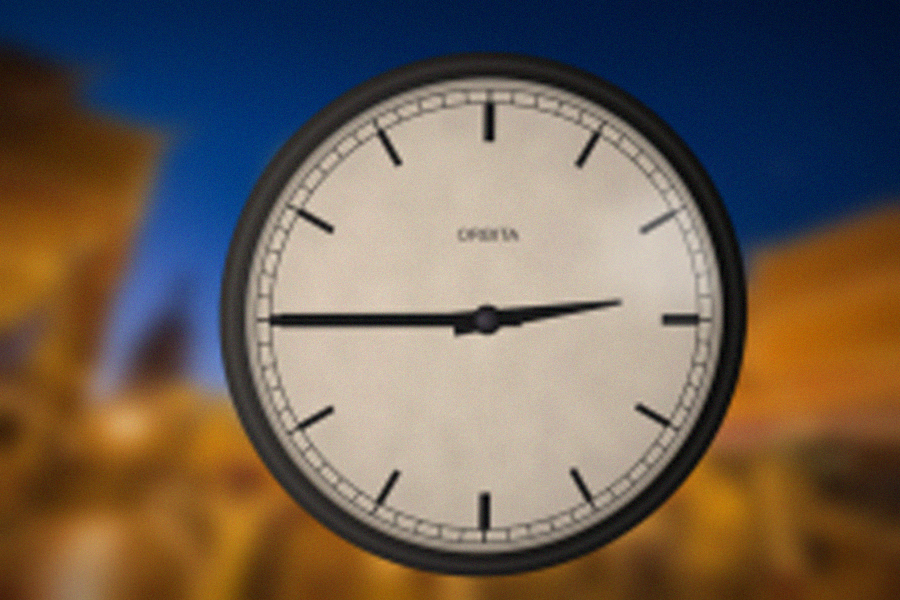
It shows 2h45
